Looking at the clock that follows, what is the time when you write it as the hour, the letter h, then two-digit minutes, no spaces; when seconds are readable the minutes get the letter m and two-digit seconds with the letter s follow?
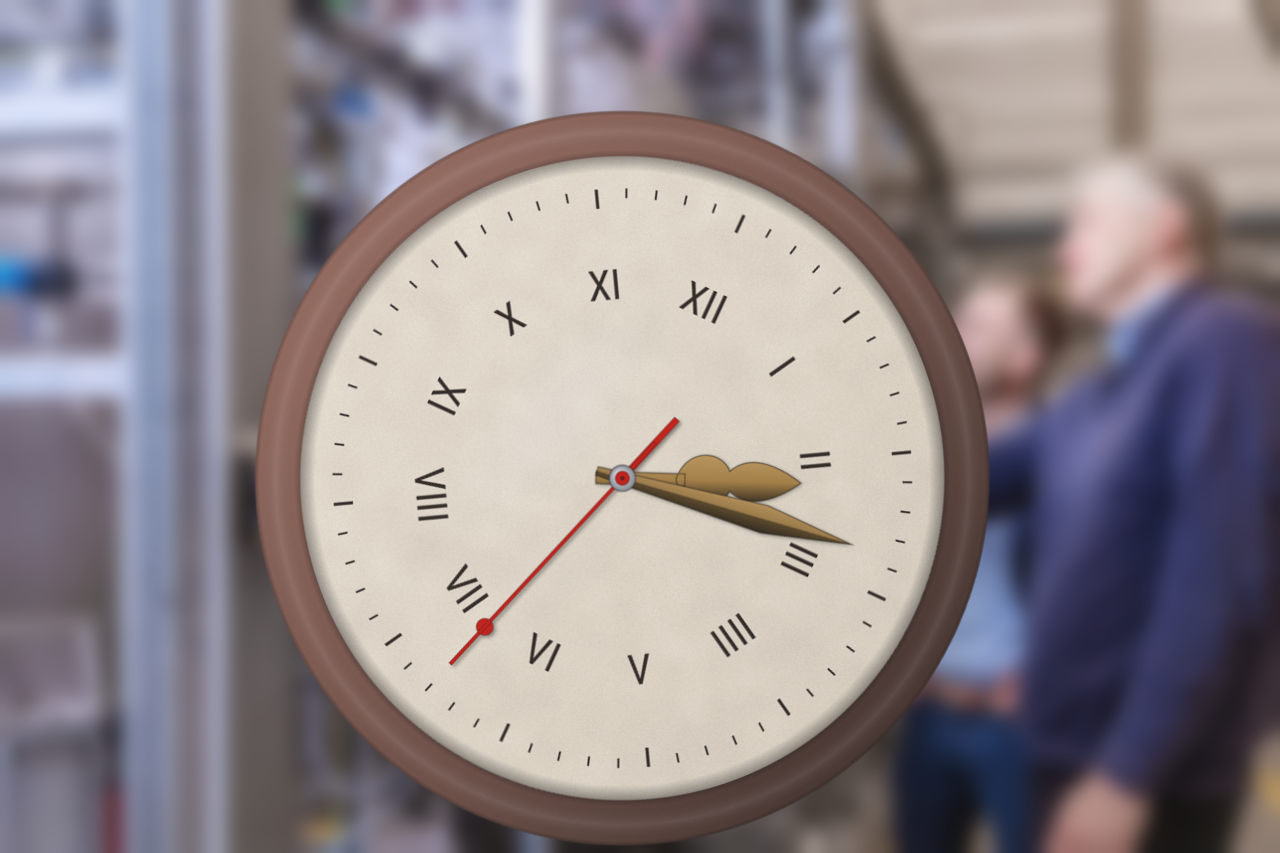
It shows 2h13m33s
